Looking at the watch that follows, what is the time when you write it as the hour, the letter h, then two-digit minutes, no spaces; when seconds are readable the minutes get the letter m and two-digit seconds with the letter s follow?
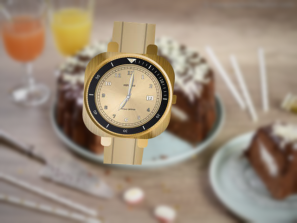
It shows 7h01
